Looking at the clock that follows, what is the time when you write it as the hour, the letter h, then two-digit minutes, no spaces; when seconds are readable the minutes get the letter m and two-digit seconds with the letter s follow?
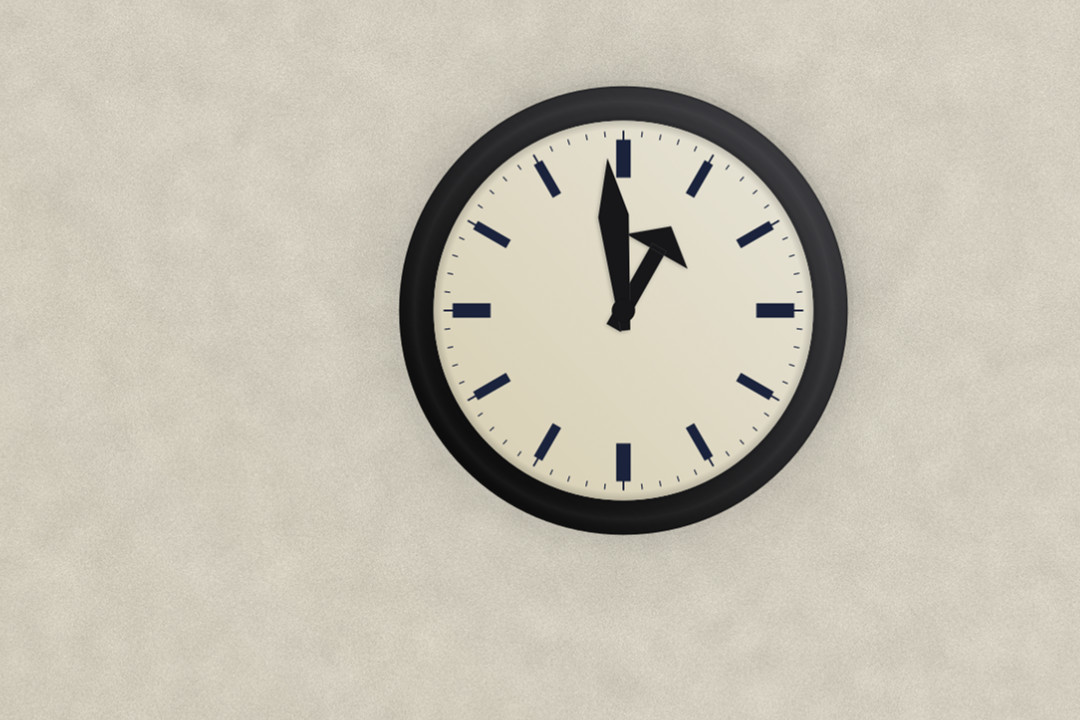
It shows 12h59
